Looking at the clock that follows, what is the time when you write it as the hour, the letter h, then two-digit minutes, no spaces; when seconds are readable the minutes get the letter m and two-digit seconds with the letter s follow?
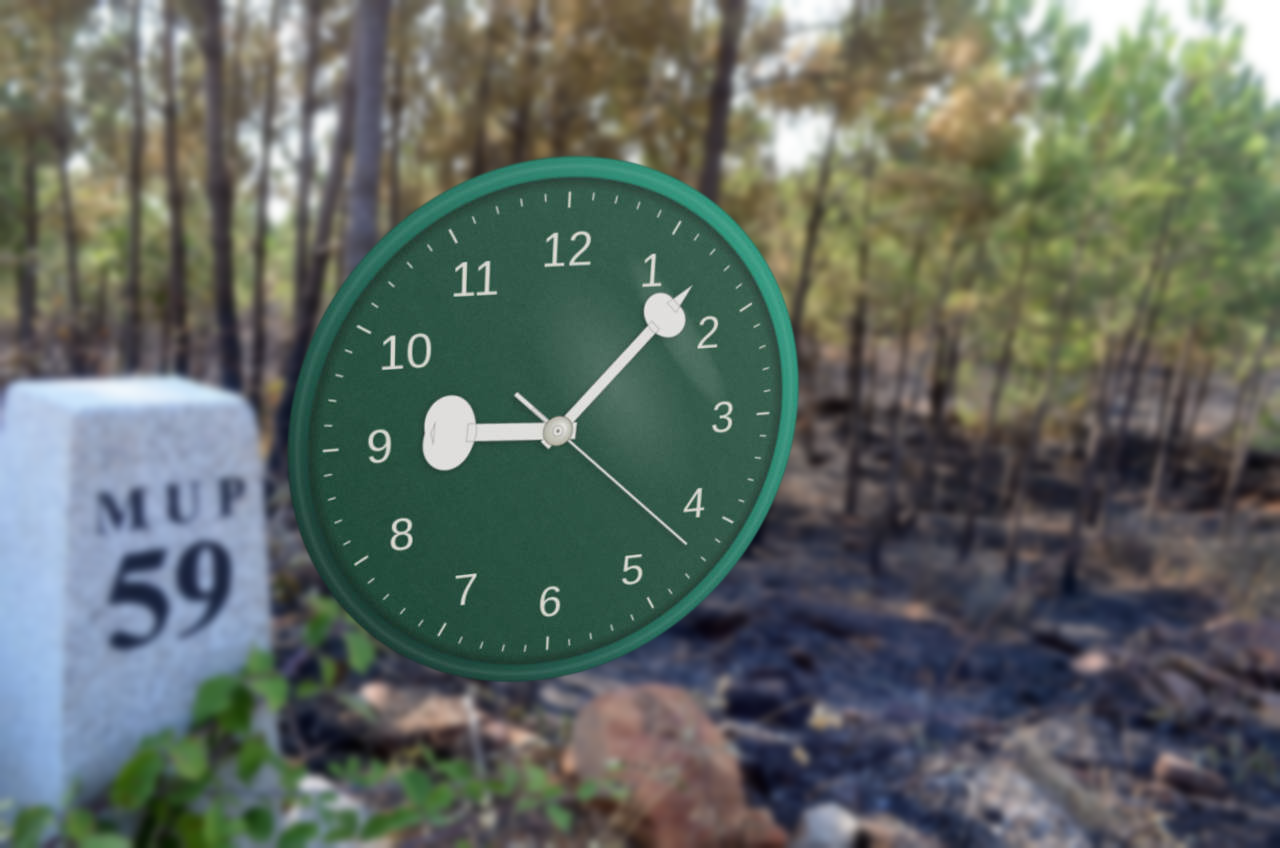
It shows 9h07m22s
